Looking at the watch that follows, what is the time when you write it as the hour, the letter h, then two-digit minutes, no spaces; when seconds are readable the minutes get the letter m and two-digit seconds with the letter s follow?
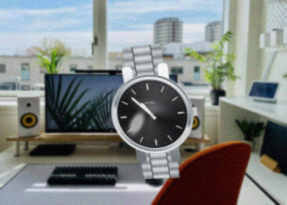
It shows 10h53
